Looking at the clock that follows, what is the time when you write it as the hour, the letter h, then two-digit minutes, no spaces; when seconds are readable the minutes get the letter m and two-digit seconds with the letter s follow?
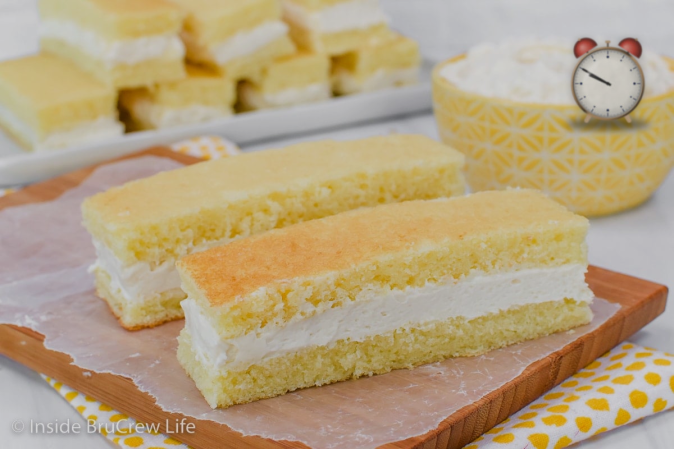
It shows 9h50
